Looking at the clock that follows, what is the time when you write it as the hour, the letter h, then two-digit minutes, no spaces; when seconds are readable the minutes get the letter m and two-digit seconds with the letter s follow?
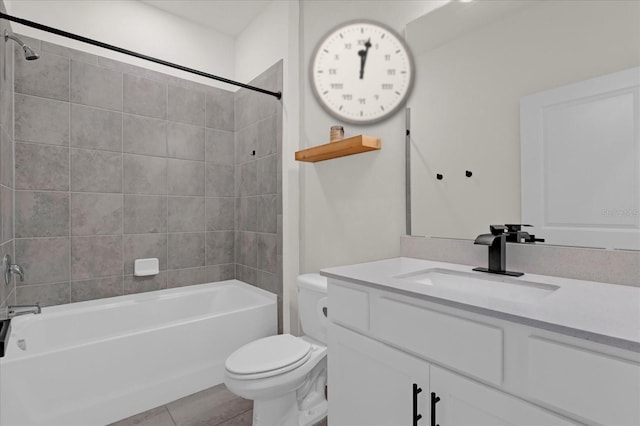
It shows 12h02
